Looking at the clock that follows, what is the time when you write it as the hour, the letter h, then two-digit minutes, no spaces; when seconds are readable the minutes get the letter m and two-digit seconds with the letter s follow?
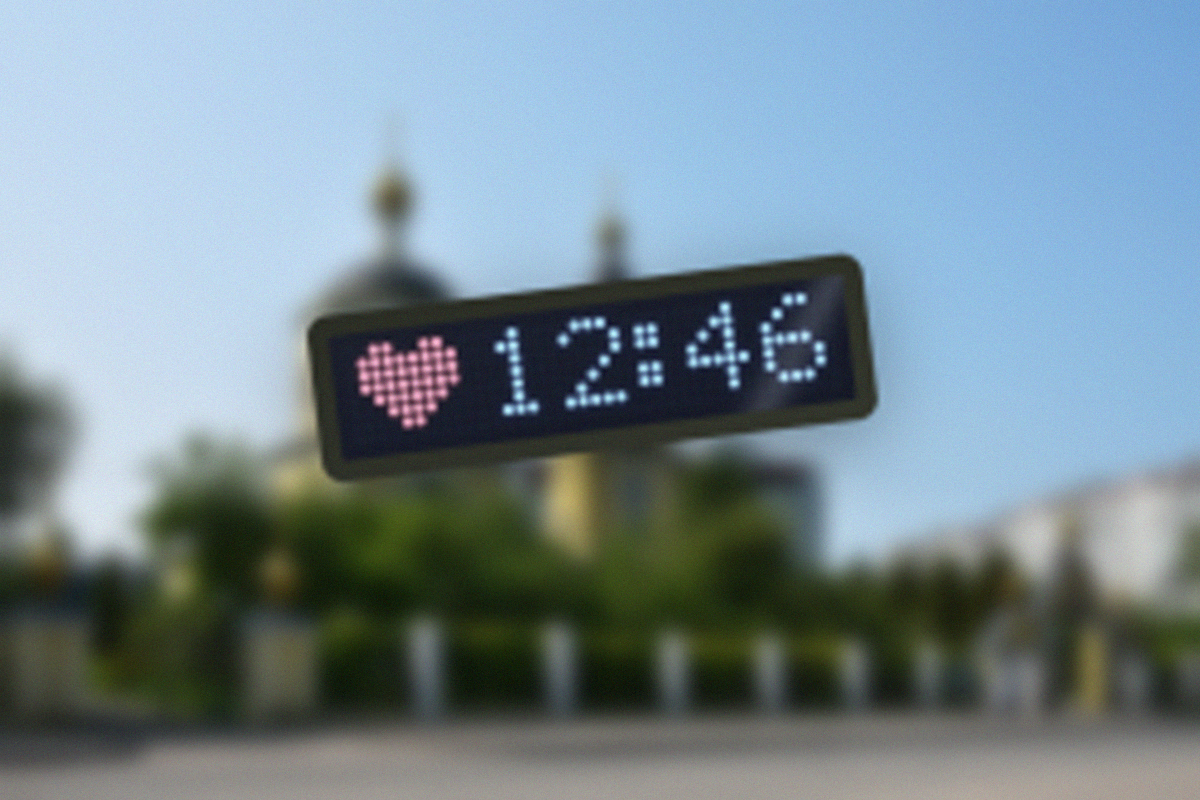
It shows 12h46
